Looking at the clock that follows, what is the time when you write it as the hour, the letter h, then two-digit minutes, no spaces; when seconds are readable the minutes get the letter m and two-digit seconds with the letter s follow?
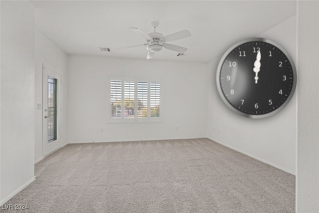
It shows 12h01
